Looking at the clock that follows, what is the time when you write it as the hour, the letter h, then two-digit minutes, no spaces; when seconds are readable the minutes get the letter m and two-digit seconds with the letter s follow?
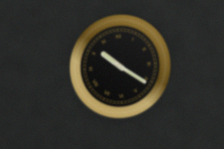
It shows 10h21
